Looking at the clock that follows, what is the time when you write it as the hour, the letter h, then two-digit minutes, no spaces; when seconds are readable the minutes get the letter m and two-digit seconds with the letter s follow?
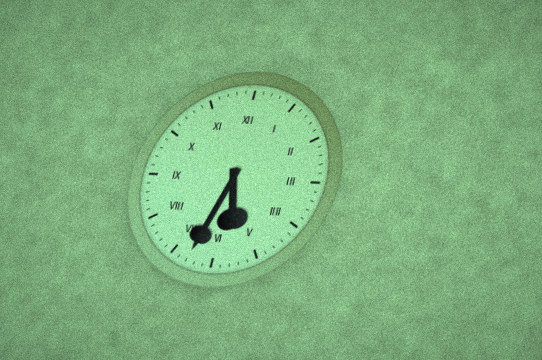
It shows 5h33
